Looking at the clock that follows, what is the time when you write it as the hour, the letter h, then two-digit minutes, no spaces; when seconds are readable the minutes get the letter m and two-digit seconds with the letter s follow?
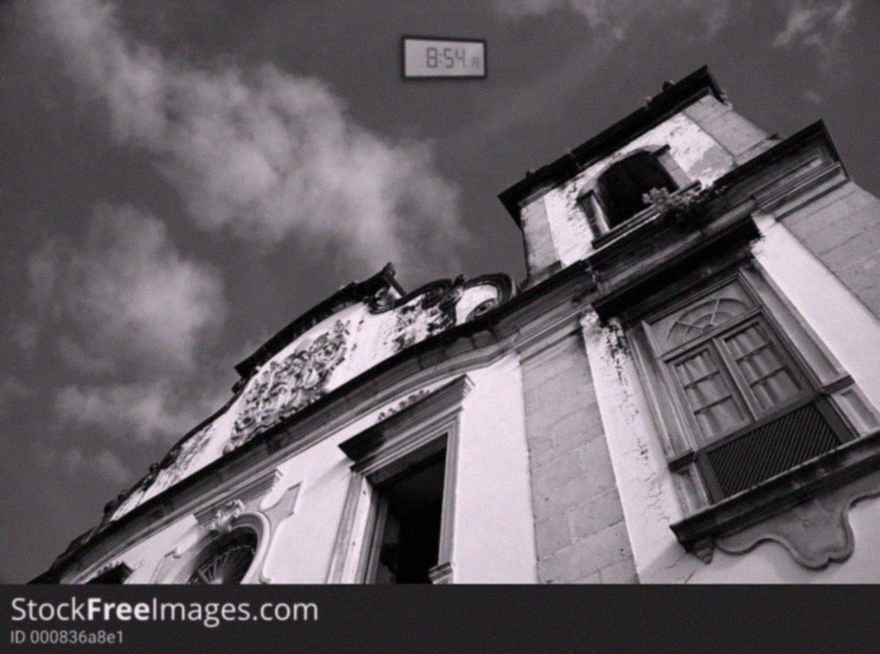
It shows 8h54
